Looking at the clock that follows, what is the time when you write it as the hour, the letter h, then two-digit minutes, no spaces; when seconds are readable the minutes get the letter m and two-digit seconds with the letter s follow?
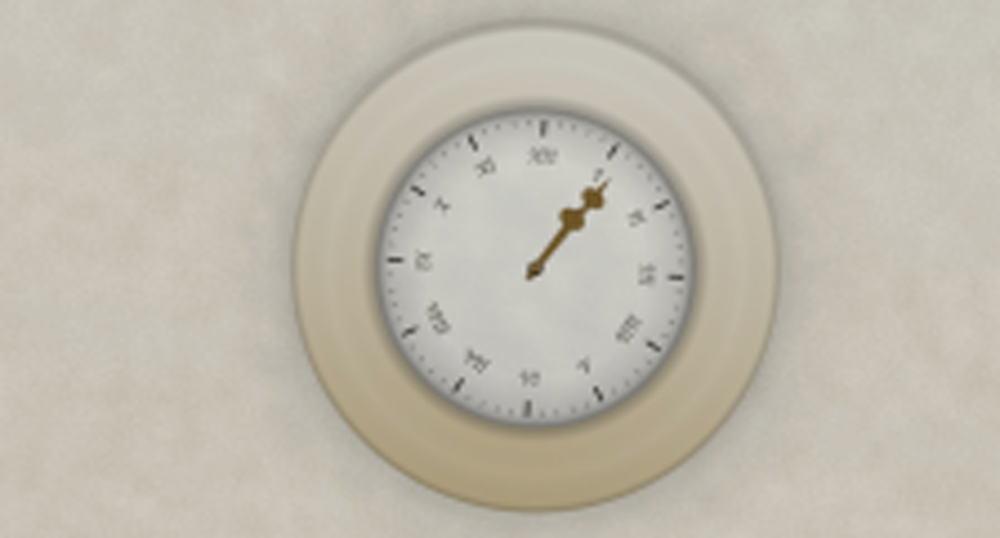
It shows 1h06
